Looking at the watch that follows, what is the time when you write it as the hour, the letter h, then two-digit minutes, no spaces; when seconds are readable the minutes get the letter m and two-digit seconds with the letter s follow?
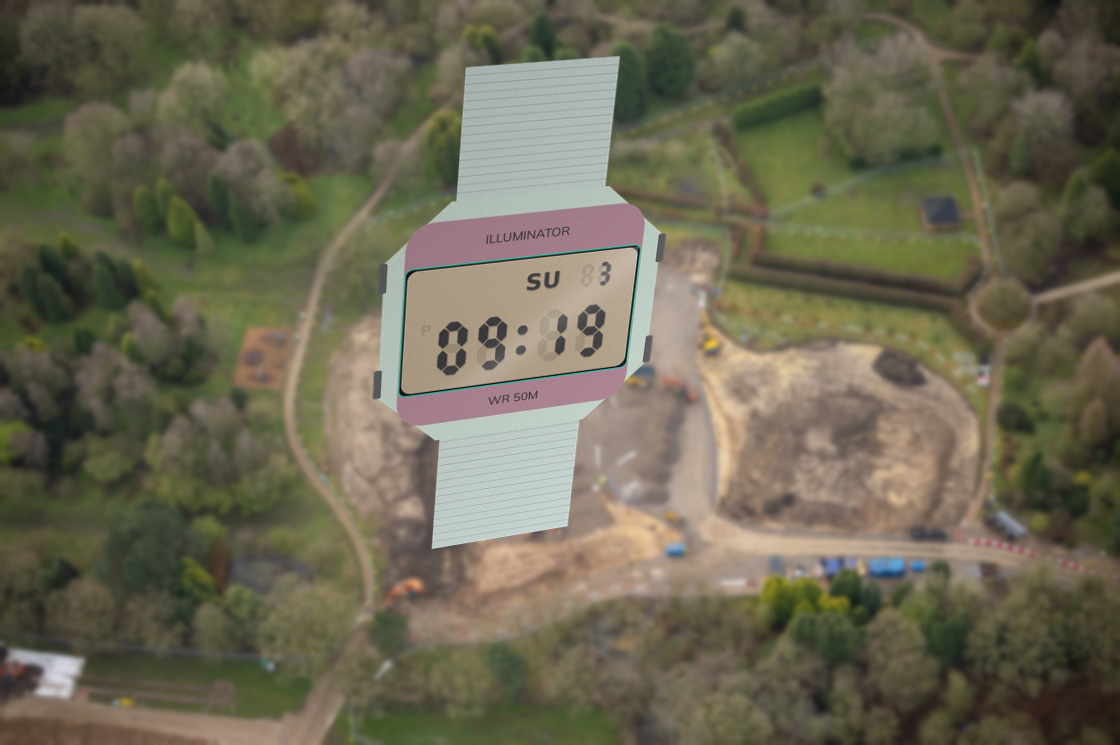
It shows 9h19
